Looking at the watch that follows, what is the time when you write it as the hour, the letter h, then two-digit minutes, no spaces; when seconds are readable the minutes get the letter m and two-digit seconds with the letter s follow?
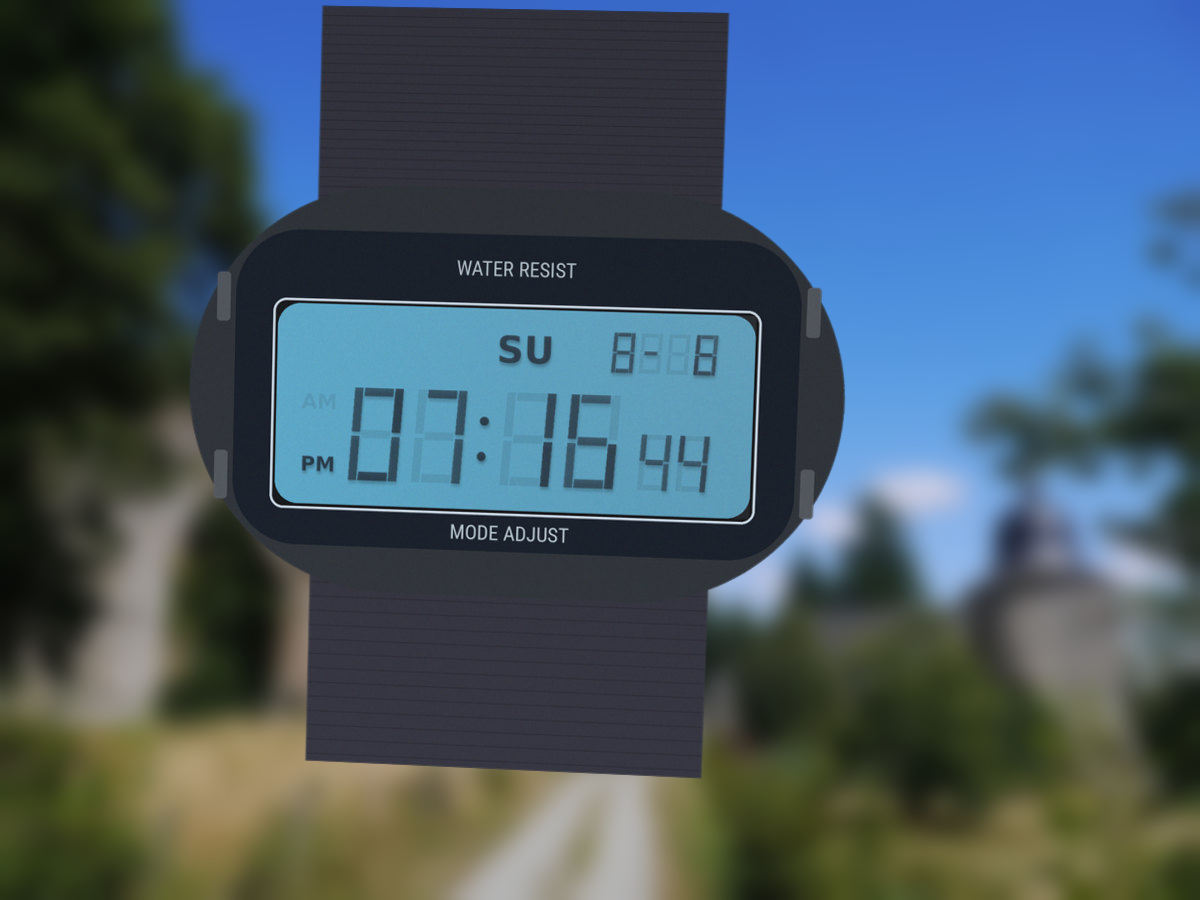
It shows 7h16m44s
